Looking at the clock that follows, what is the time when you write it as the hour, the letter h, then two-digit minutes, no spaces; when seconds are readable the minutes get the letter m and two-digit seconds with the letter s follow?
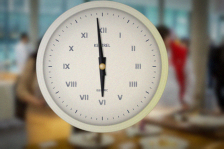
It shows 5h59
